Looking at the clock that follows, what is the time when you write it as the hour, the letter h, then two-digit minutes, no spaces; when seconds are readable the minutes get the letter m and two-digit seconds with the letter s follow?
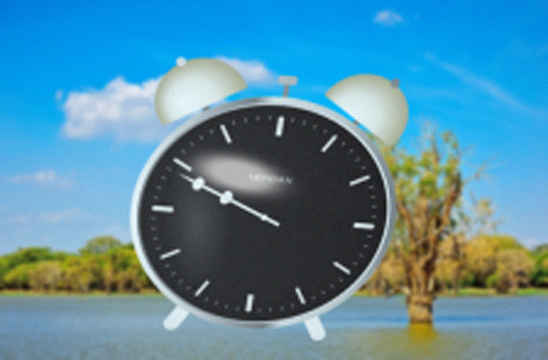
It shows 9h49
